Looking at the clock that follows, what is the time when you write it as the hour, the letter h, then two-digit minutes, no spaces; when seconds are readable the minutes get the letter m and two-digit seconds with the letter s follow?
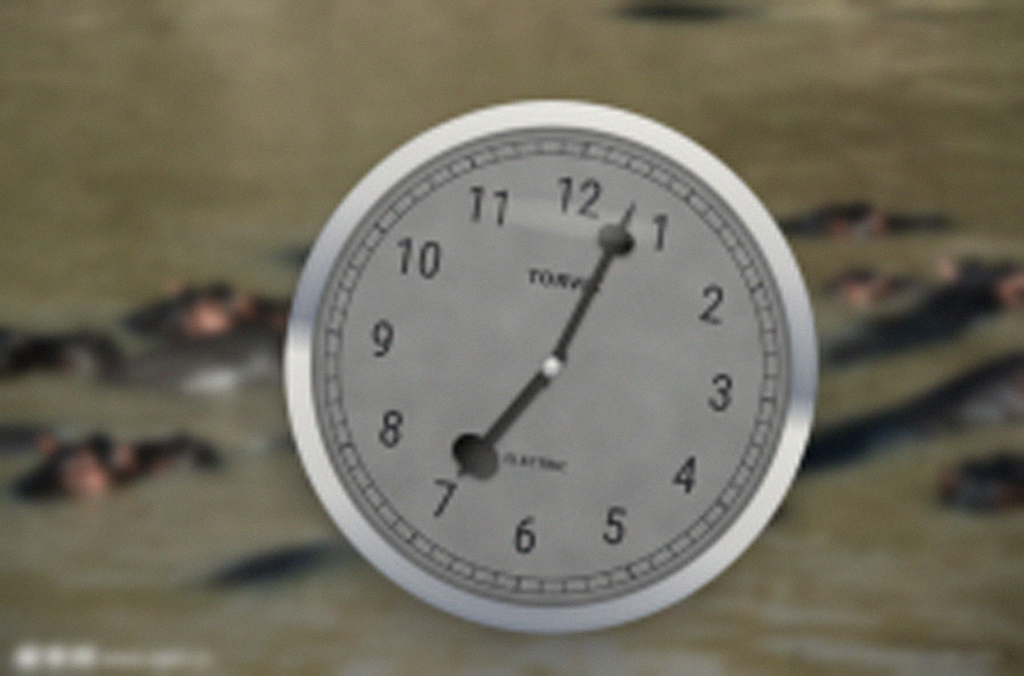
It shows 7h03
